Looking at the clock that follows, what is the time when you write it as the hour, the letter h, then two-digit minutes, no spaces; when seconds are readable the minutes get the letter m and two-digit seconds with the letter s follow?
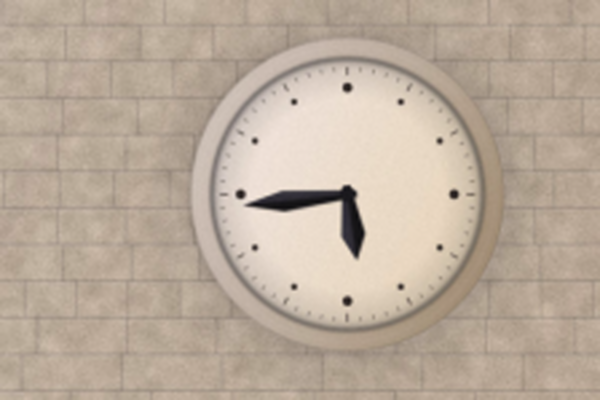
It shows 5h44
